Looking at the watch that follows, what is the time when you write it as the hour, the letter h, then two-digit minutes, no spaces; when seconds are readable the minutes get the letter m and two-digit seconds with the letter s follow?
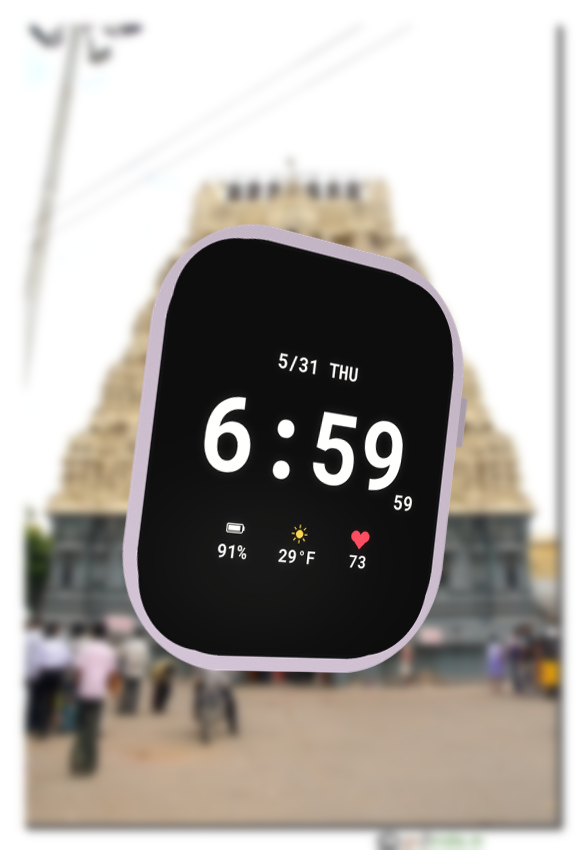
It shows 6h59m59s
